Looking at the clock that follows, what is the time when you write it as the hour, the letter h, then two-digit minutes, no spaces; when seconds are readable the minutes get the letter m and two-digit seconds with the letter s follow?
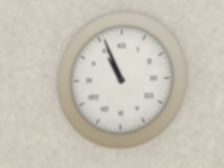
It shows 10h56
